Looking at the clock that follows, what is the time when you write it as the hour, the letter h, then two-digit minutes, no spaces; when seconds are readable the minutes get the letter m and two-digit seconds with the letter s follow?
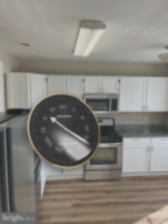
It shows 10h21
